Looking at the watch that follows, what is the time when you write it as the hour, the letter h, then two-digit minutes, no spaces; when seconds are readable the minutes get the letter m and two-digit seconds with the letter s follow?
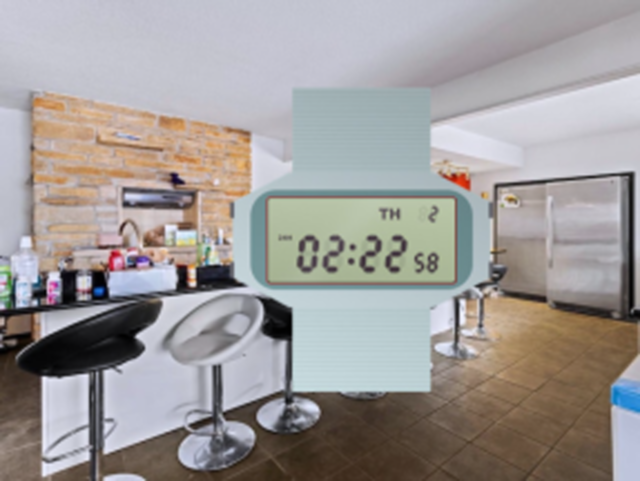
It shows 2h22m58s
